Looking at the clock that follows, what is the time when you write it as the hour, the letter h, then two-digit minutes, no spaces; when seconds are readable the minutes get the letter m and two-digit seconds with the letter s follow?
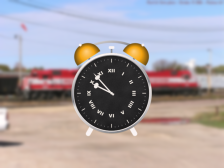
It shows 9h53
